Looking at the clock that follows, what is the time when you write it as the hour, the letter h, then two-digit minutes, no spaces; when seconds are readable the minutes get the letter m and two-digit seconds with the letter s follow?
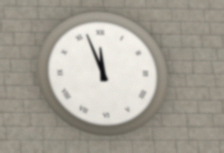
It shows 11h57
